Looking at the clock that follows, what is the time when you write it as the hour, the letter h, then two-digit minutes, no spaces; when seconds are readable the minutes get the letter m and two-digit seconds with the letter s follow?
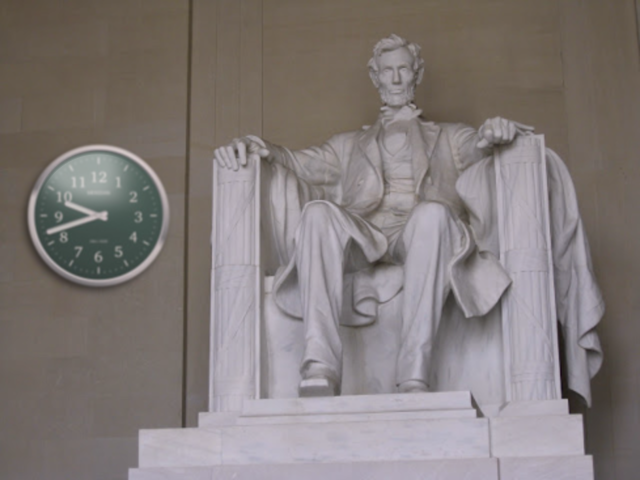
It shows 9h42
